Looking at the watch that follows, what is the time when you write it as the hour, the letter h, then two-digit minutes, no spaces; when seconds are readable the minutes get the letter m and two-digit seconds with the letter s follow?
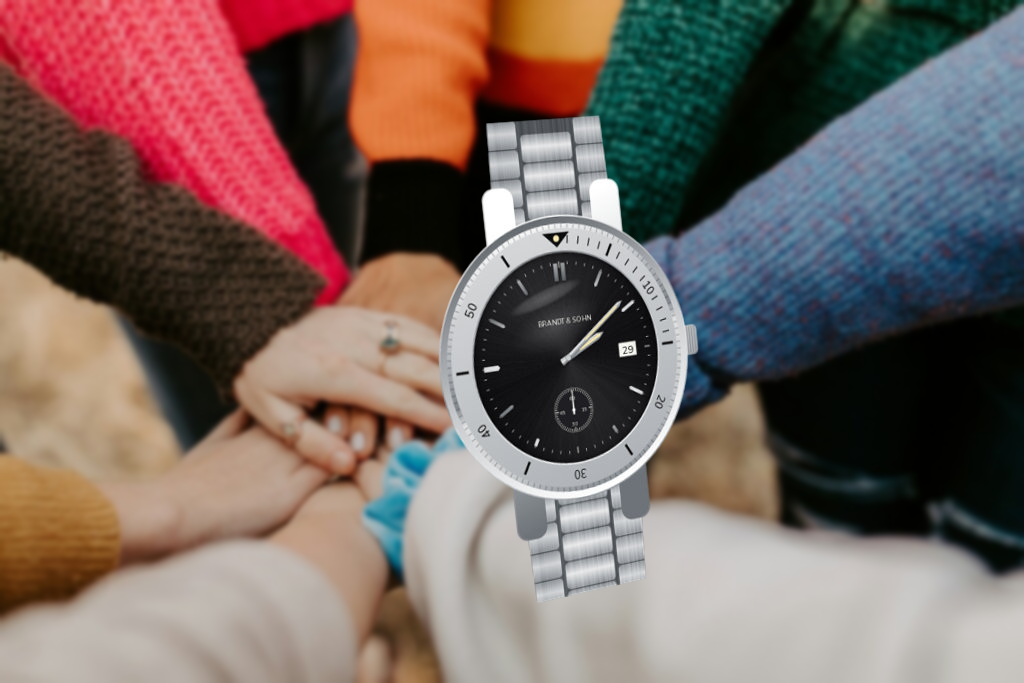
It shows 2h09
